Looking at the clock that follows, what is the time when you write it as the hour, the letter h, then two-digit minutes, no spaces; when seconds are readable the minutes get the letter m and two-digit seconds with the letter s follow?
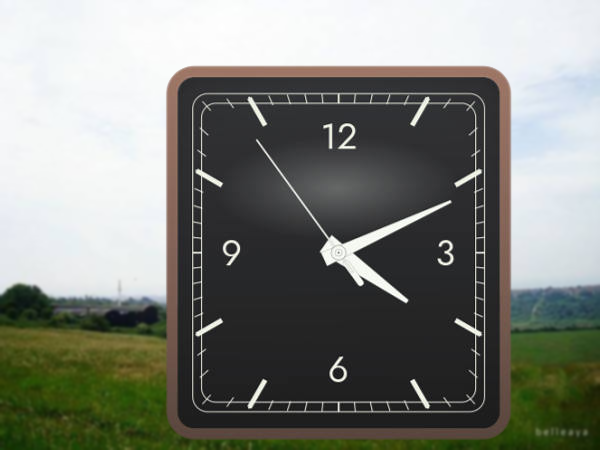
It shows 4h10m54s
